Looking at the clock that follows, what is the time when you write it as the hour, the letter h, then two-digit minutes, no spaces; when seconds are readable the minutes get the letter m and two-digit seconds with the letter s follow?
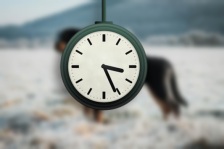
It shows 3h26
